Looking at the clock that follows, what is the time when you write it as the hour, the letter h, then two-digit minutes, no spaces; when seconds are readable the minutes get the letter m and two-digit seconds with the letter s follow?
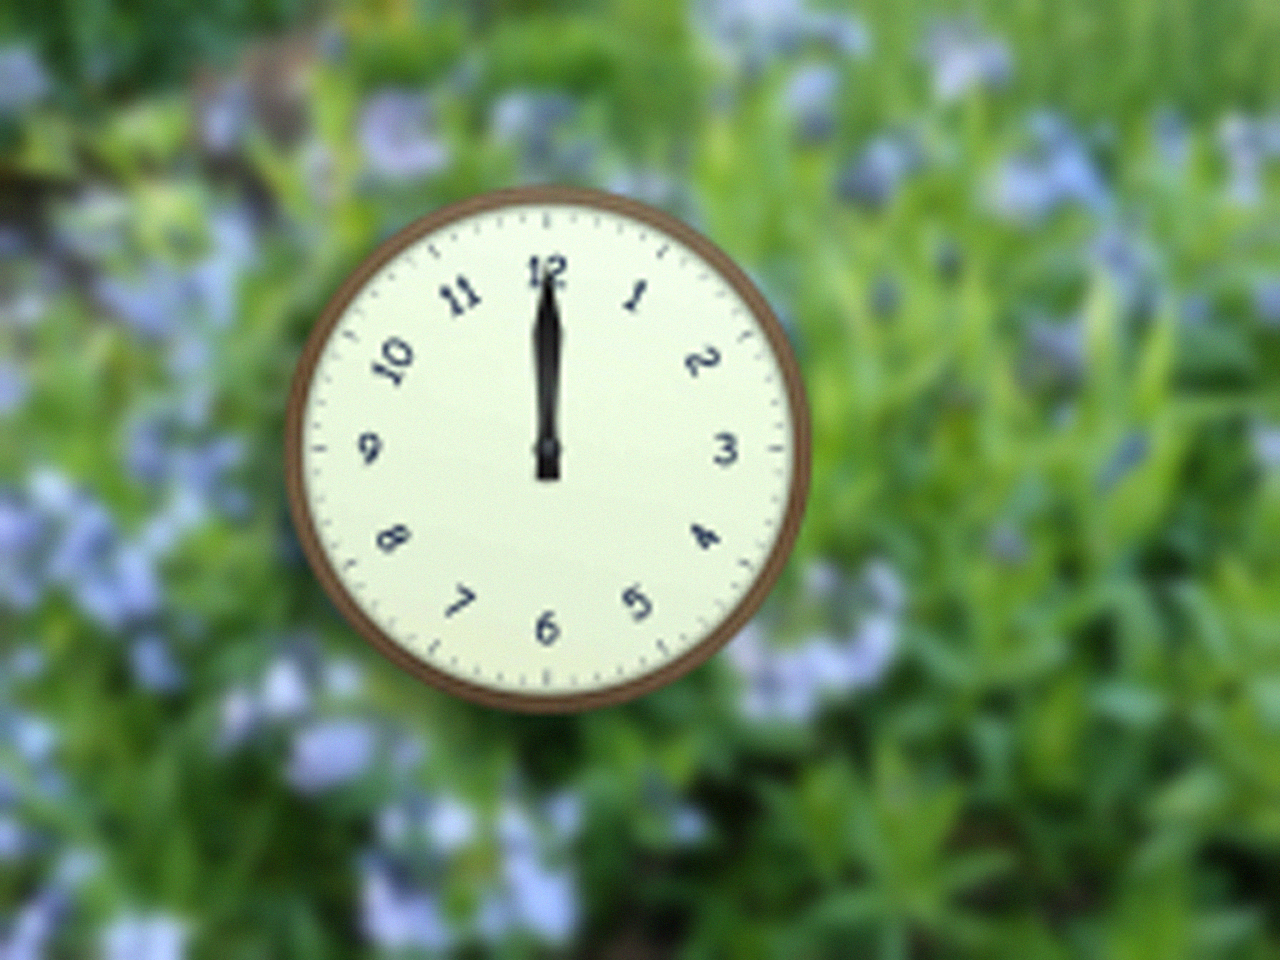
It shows 12h00
